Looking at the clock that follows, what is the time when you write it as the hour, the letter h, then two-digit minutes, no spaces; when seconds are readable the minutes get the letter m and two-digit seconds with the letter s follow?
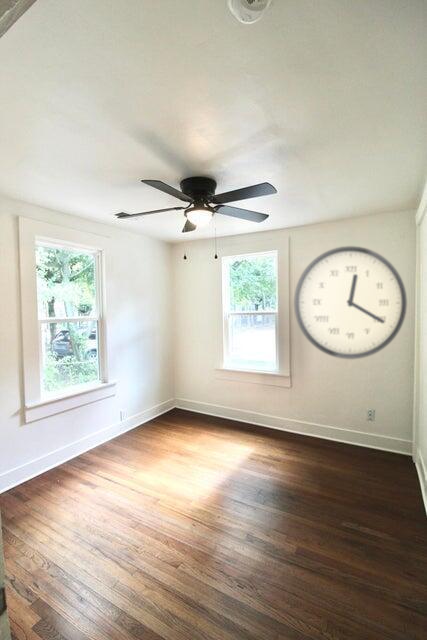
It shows 12h20
